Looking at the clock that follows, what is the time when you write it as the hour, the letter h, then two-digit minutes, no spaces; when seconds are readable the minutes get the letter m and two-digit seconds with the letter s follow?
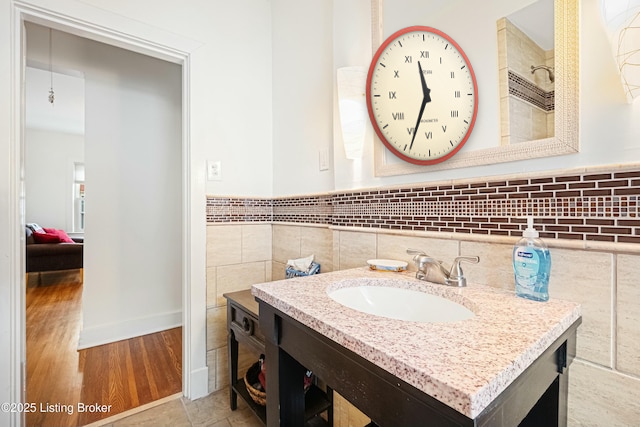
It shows 11h34
